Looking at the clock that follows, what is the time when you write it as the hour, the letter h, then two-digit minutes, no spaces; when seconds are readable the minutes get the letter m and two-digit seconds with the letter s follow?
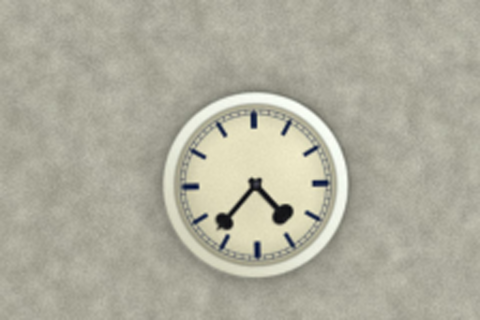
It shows 4h37
